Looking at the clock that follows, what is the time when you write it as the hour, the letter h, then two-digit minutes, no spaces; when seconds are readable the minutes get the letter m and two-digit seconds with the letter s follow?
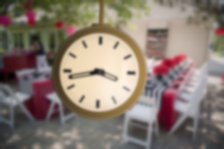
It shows 3h43
